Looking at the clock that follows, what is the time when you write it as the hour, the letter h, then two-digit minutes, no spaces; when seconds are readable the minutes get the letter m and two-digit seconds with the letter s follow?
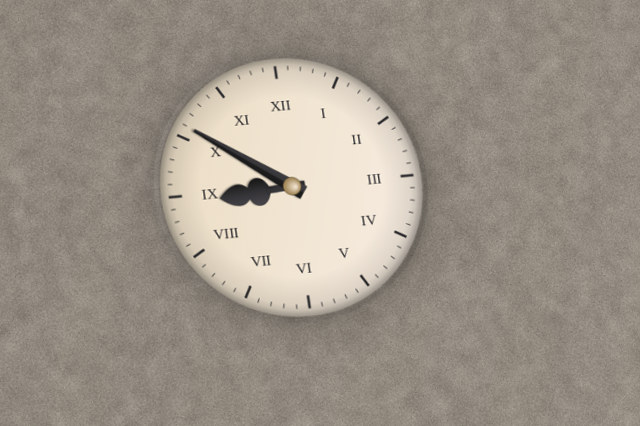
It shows 8h51
